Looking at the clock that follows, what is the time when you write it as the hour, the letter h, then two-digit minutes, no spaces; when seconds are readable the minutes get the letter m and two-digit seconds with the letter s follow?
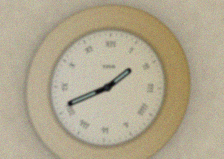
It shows 1h41
